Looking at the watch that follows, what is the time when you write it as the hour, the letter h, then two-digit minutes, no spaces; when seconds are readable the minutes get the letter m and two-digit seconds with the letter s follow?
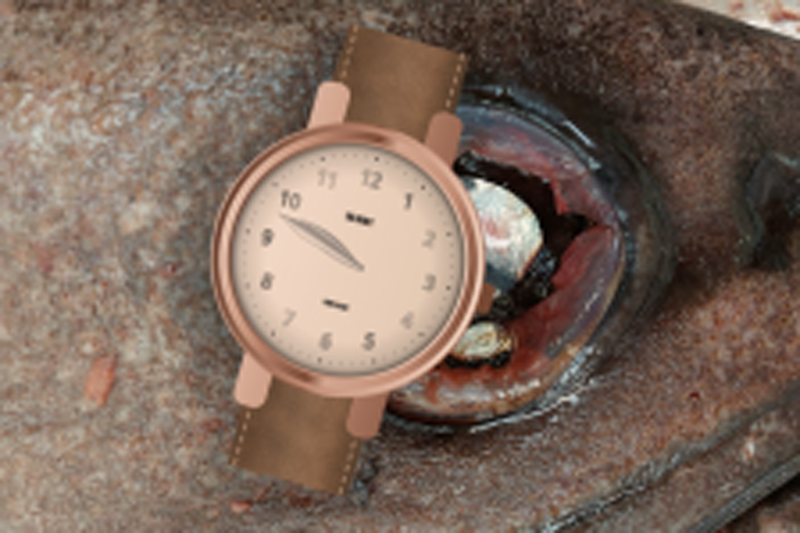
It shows 9h48
